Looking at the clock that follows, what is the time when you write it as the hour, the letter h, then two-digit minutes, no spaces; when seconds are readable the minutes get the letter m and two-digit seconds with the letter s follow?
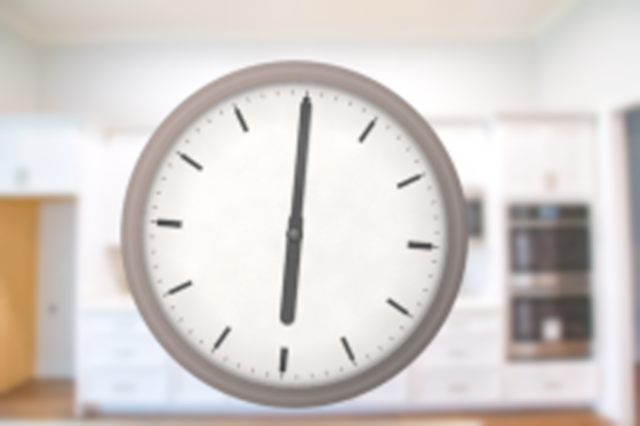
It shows 6h00
